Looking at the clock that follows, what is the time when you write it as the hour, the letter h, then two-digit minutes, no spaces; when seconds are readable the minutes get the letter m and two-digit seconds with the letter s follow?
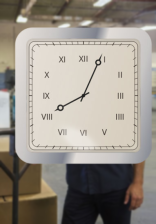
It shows 8h04
